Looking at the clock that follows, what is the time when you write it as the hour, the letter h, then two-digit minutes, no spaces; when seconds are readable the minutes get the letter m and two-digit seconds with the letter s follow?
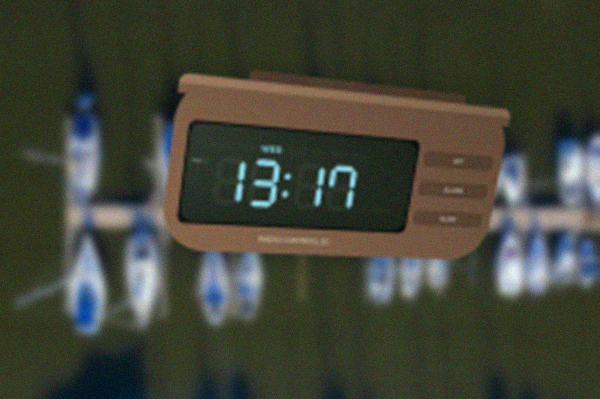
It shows 13h17
